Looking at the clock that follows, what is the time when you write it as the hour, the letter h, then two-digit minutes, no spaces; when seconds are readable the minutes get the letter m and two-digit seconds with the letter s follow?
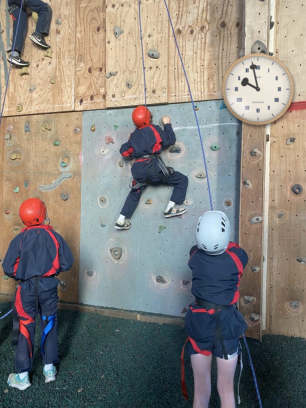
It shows 9h58
